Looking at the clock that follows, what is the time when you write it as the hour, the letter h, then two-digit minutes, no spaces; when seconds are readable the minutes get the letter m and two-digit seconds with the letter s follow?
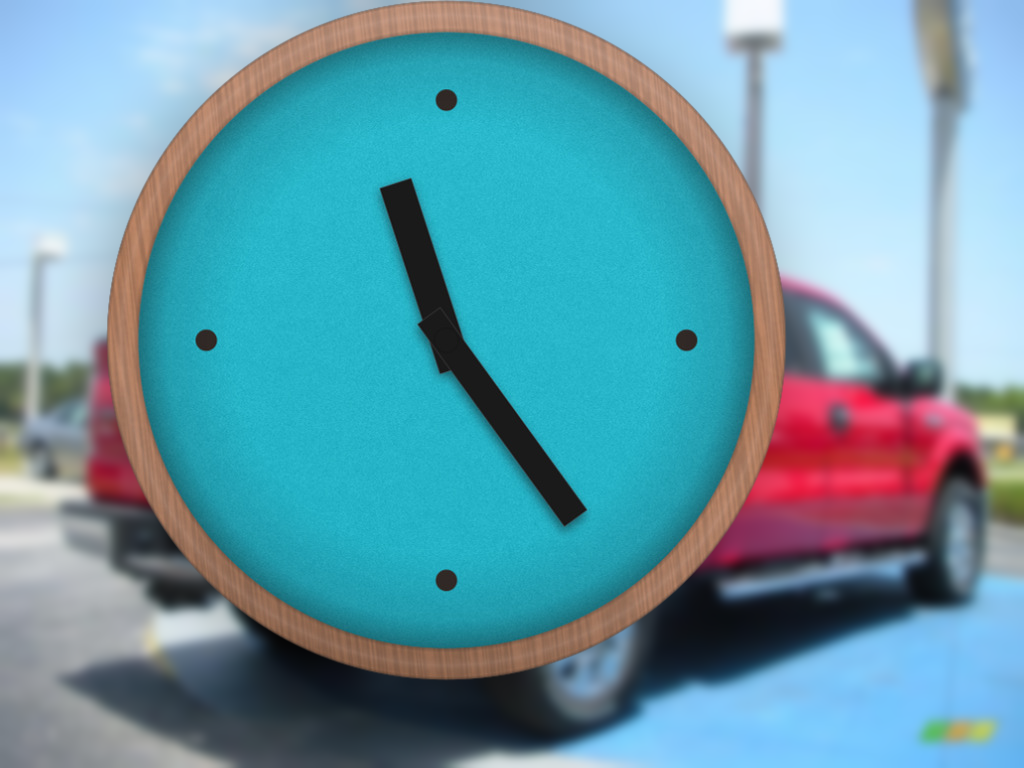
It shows 11h24
